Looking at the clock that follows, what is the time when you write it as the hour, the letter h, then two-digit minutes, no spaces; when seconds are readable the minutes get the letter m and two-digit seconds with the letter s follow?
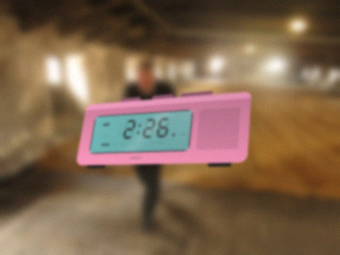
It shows 2h26
